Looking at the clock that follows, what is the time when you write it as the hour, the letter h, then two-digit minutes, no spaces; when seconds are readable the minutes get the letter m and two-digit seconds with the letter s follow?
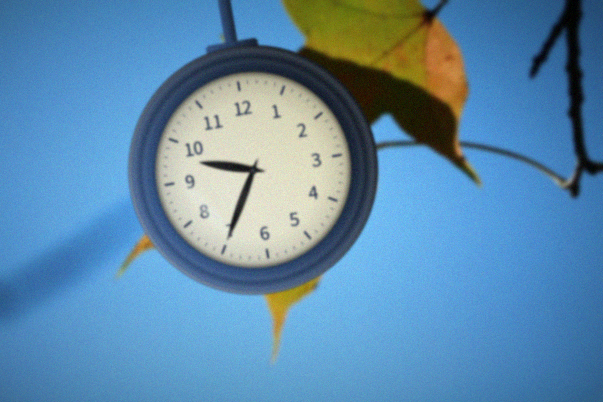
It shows 9h35
